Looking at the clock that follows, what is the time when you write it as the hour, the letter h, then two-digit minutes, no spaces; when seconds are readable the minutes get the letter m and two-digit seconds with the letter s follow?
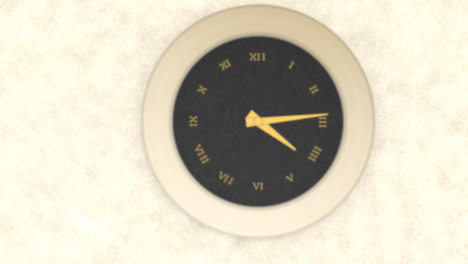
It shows 4h14
